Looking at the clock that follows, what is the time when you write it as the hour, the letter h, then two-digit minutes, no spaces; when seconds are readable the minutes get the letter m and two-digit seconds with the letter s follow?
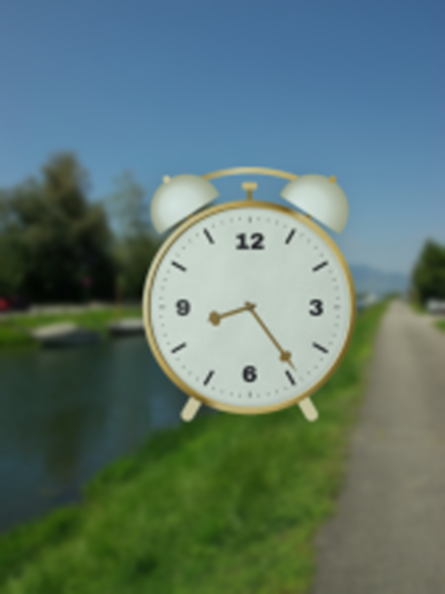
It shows 8h24
